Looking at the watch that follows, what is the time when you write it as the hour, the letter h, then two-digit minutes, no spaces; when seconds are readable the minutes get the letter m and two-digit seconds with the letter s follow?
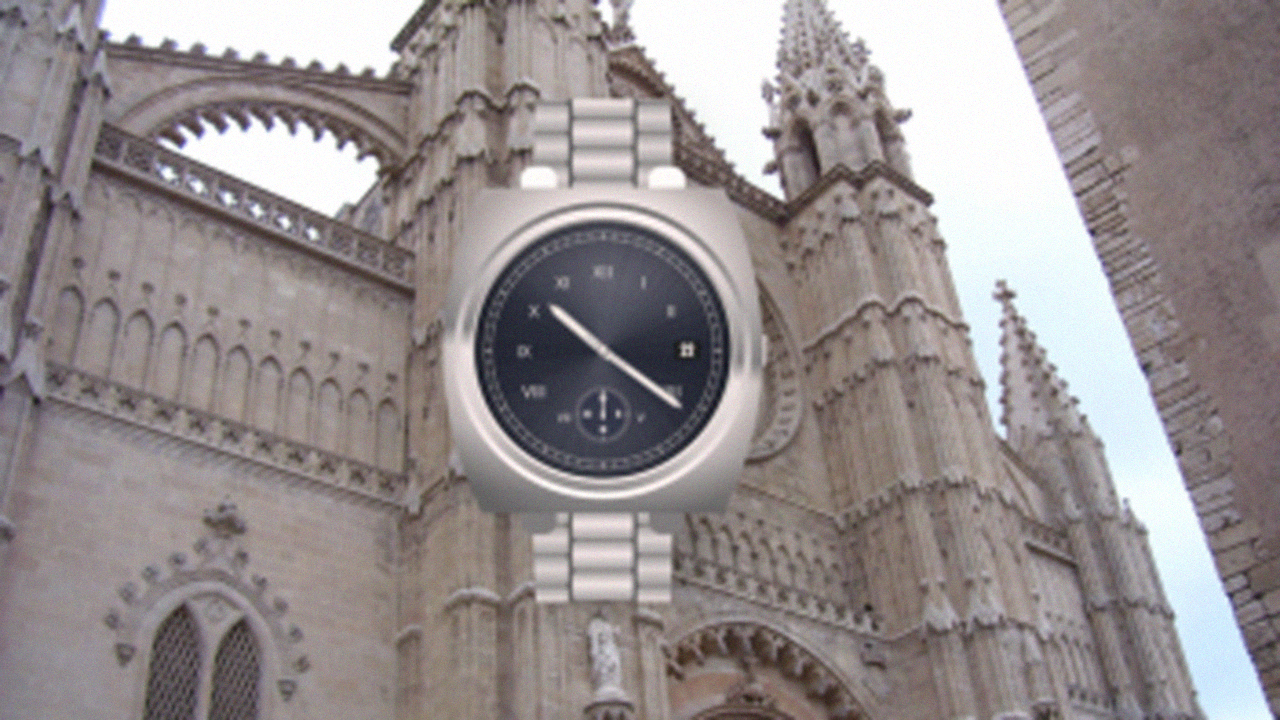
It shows 10h21
